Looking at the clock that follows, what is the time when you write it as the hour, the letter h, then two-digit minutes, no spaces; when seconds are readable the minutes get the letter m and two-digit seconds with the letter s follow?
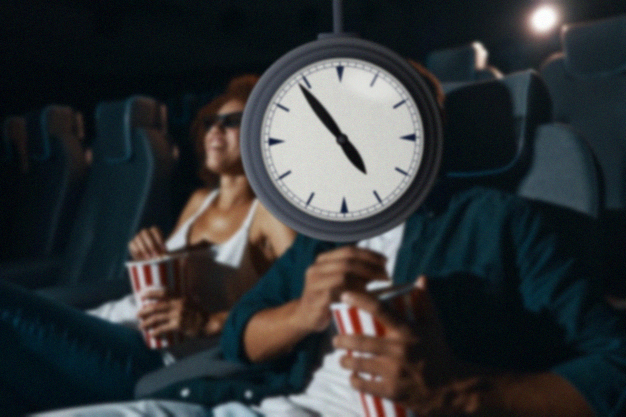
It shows 4h54
